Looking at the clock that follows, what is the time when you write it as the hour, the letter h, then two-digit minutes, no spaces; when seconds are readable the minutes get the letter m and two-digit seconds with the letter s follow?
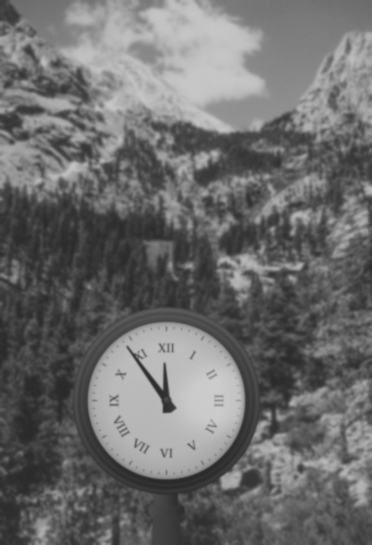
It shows 11h54
